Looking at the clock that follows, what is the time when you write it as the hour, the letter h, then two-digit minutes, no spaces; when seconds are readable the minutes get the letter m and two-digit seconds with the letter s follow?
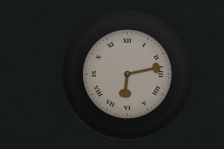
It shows 6h13
